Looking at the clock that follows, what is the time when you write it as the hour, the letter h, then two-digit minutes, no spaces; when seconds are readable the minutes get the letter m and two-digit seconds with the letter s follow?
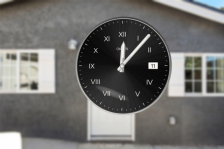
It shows 12h07
